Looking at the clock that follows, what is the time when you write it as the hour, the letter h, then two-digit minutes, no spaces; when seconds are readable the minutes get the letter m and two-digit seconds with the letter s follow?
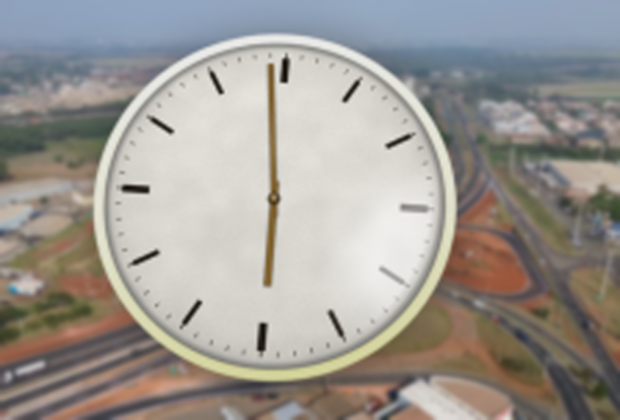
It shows 5h59
